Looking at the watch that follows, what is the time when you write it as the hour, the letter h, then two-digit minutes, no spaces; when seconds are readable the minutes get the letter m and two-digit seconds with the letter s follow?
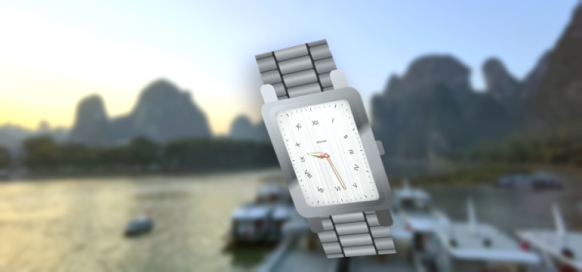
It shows 9h28
